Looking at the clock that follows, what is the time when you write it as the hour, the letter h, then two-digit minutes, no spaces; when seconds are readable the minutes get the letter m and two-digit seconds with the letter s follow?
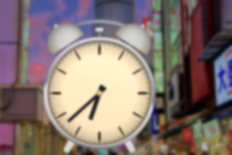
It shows 6h38
